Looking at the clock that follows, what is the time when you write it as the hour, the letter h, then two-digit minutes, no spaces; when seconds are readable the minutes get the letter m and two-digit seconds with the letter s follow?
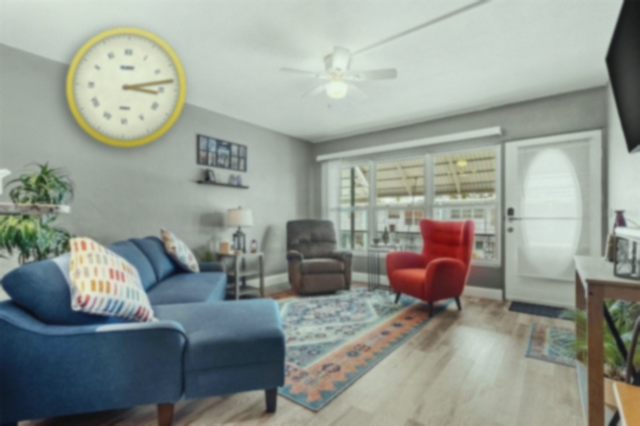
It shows 3h13
